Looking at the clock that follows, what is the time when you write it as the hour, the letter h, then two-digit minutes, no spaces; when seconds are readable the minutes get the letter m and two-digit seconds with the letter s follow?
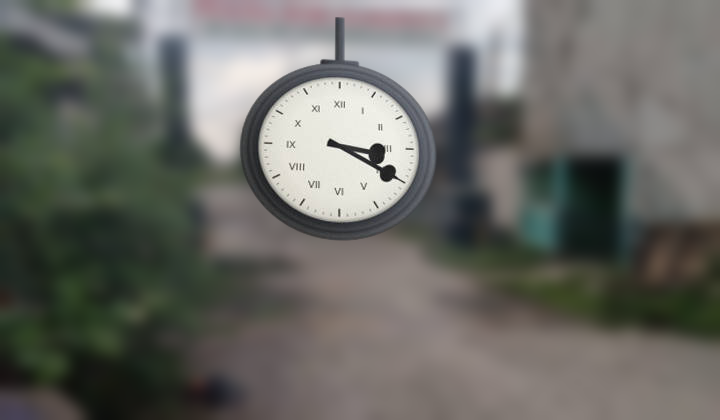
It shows 3h20
